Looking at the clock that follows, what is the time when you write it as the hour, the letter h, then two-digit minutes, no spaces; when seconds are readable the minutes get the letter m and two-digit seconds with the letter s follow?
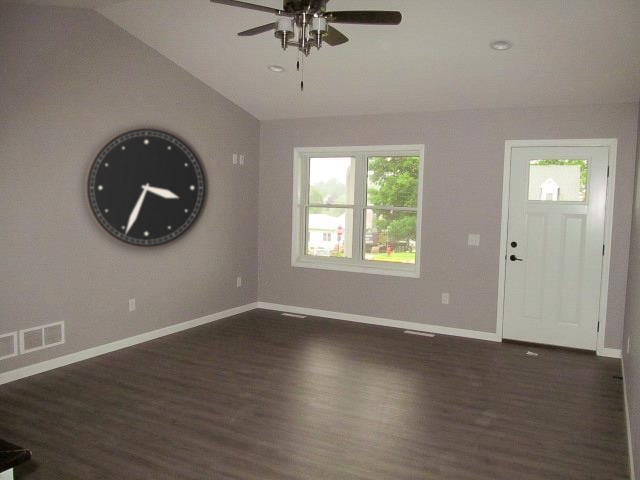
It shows 3h34
